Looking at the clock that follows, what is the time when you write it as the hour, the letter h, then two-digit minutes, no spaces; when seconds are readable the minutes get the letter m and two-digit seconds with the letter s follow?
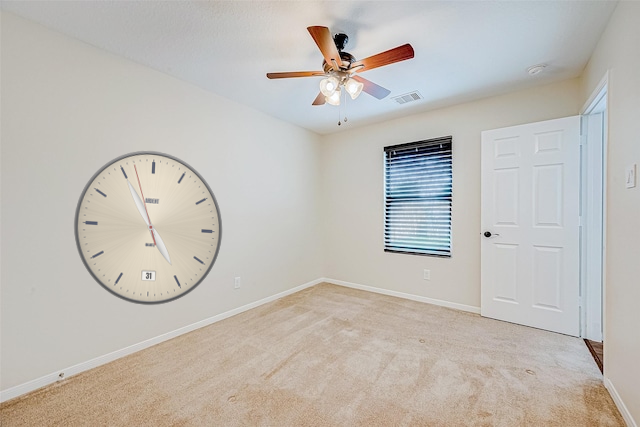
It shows 4h54m57s
